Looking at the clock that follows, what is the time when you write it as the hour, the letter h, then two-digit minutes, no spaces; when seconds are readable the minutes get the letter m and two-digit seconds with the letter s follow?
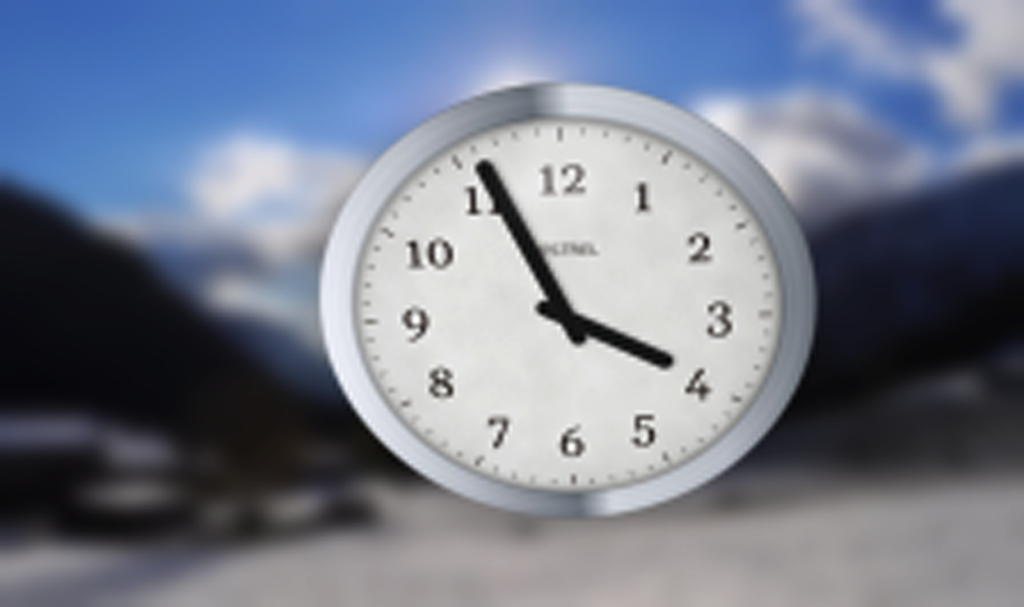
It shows 3h56
